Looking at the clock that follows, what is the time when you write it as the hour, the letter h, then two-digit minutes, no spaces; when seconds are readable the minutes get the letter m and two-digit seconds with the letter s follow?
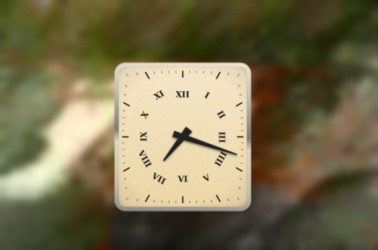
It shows 7h18
